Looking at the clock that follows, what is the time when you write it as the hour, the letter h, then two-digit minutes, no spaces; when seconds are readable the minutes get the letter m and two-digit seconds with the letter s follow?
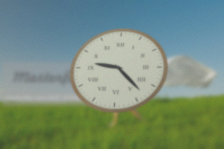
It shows 9h23
